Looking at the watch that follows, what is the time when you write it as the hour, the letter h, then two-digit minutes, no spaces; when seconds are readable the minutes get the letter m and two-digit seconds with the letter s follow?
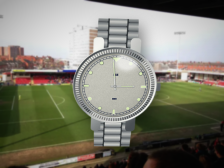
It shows 2h59
